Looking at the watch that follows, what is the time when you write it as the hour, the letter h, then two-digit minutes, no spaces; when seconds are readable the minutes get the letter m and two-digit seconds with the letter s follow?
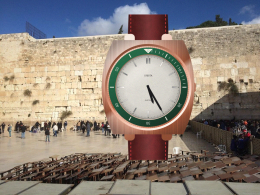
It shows 5h25
